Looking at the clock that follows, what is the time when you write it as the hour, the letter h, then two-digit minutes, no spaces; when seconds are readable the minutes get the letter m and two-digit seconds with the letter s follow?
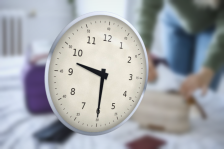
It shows 9h30
